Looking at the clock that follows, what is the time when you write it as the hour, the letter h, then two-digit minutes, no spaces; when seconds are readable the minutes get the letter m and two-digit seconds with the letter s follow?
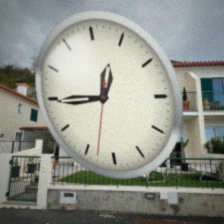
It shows 12h44m33s
